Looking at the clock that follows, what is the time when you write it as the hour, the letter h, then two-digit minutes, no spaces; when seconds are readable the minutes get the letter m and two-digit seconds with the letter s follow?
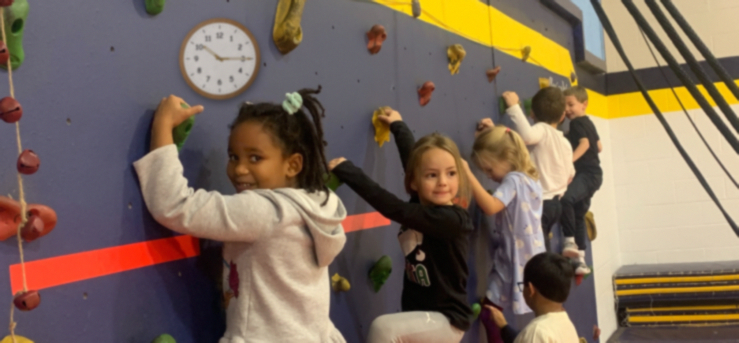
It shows 10h15
